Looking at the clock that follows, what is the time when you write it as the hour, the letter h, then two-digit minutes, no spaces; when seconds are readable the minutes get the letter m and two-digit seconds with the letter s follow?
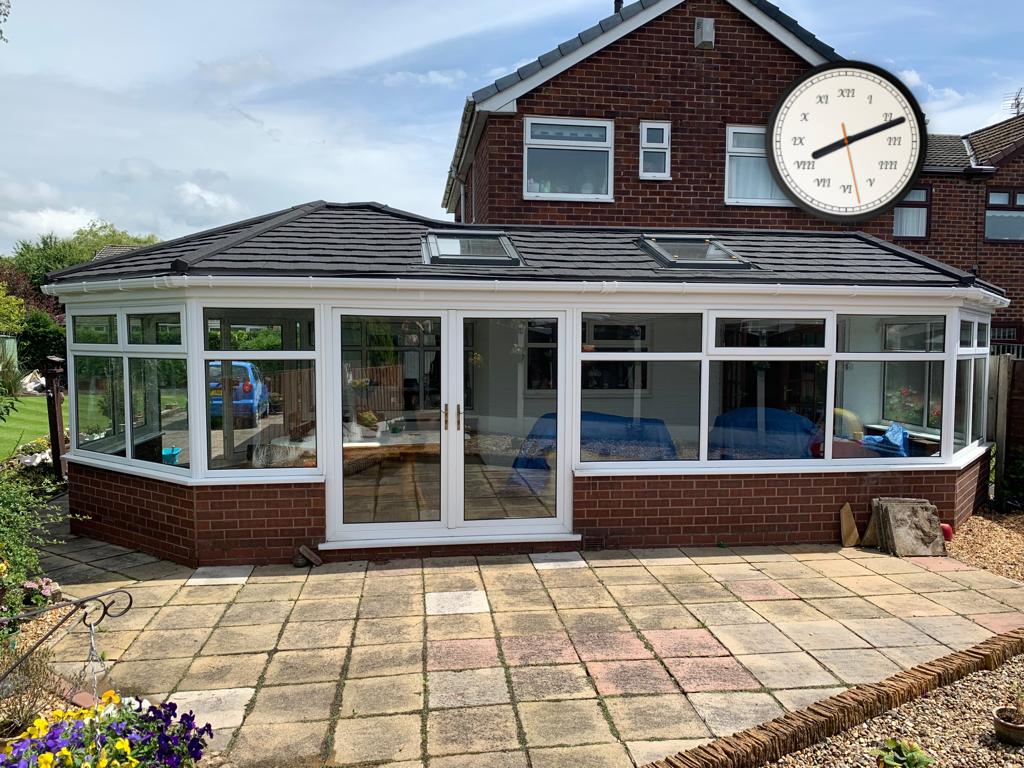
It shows 8h11m28s
